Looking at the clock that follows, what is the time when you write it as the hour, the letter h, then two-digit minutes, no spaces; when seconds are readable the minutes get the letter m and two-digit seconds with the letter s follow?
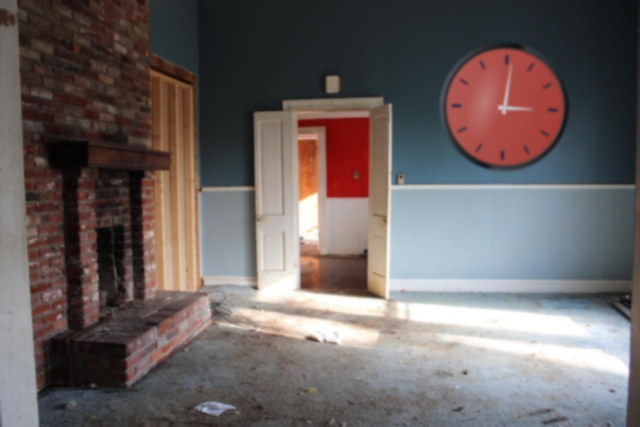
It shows 3h01
